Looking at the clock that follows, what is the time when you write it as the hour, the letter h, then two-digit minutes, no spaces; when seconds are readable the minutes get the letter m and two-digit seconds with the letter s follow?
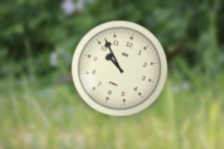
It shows 9h52
